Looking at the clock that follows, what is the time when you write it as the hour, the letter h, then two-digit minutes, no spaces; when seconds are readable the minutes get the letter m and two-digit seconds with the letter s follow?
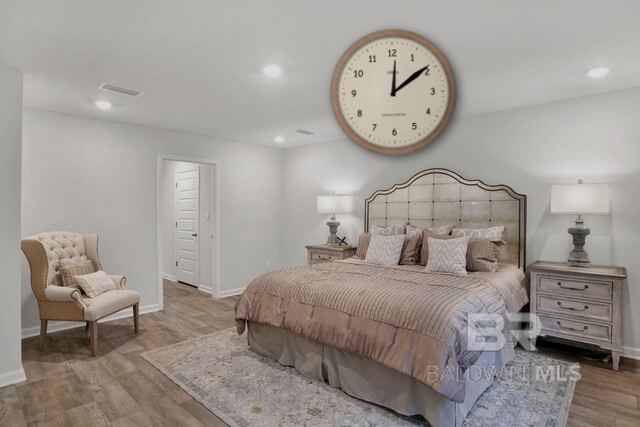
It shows 12h09
